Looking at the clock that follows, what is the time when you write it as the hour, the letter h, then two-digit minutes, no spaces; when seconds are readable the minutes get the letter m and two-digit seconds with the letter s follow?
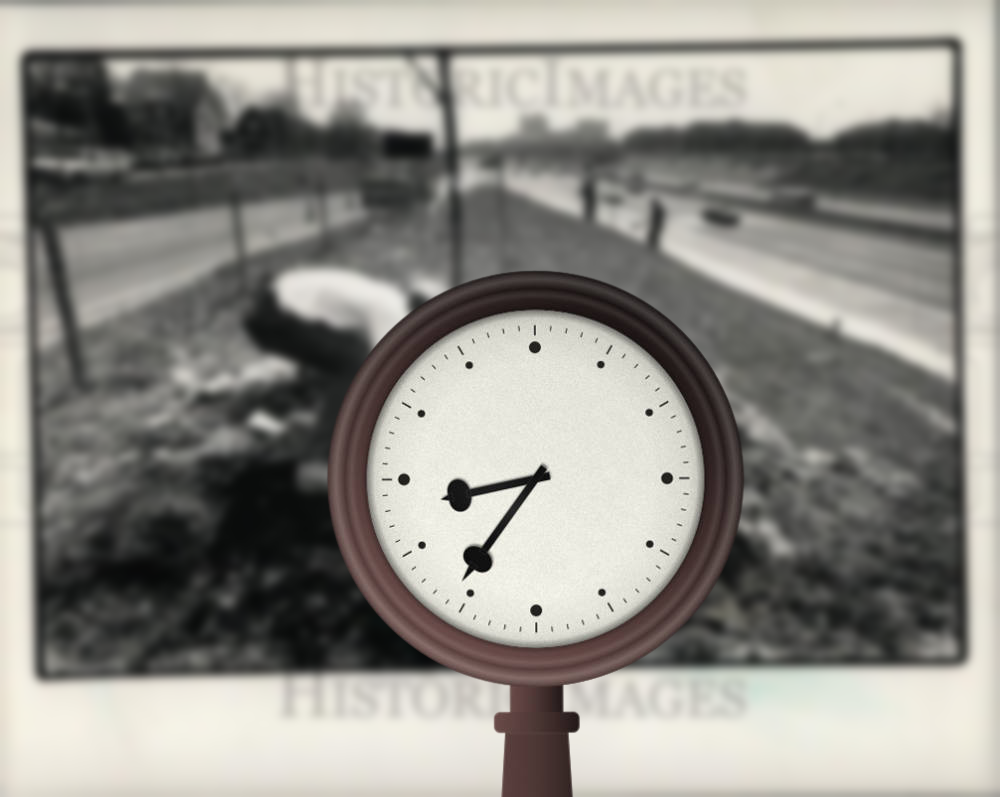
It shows 8h36
